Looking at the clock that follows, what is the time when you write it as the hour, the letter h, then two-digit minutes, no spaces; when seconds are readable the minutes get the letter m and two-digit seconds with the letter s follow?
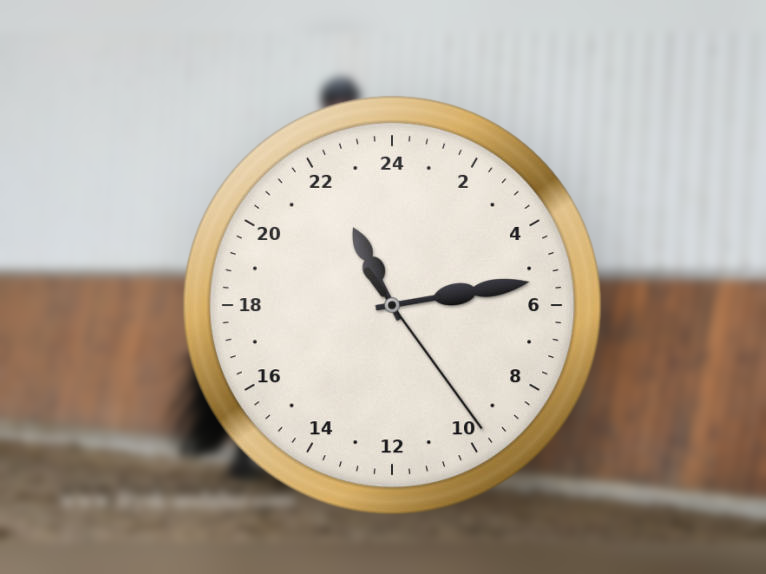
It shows 22h13m24s
